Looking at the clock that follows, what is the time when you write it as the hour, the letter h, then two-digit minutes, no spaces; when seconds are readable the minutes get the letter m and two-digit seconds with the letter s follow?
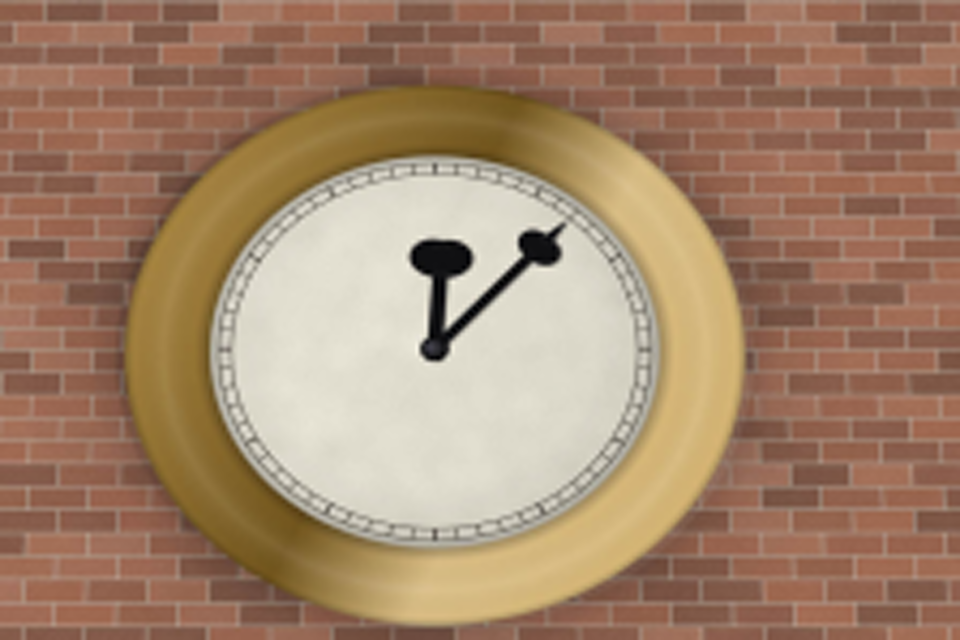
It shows 12h07
